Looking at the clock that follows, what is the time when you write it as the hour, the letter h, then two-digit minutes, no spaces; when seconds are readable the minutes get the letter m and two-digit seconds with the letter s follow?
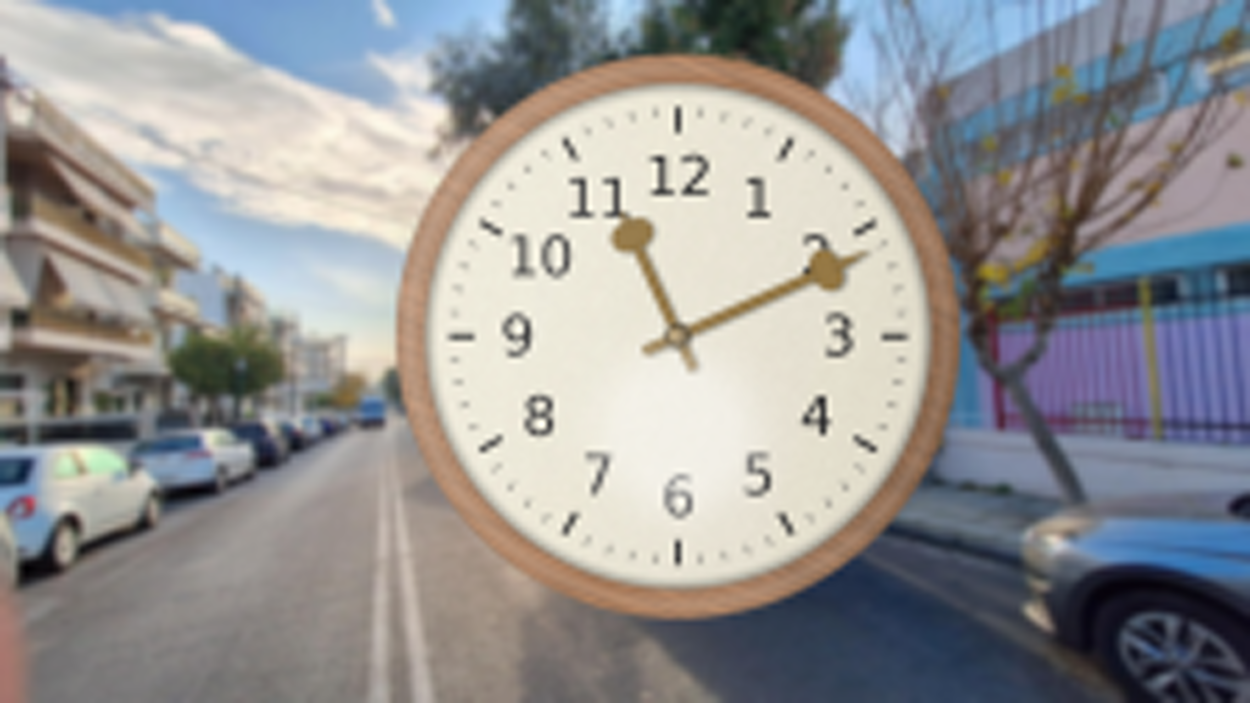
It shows 11h11
